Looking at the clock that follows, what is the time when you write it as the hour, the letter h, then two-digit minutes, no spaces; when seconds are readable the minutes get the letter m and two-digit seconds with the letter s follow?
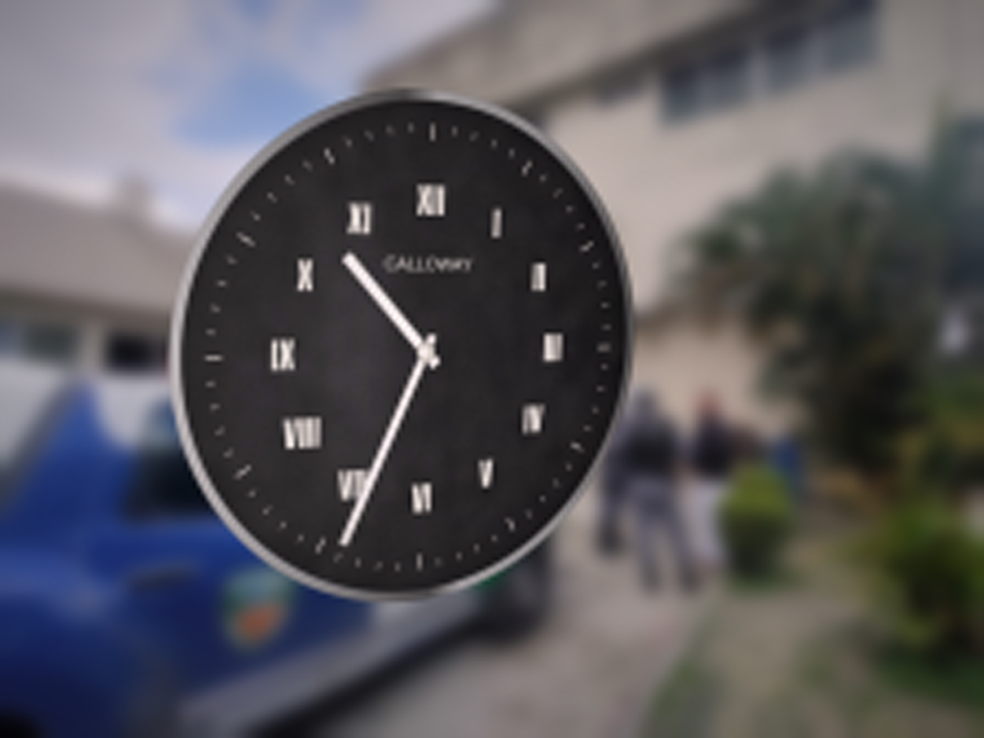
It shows 10h34
